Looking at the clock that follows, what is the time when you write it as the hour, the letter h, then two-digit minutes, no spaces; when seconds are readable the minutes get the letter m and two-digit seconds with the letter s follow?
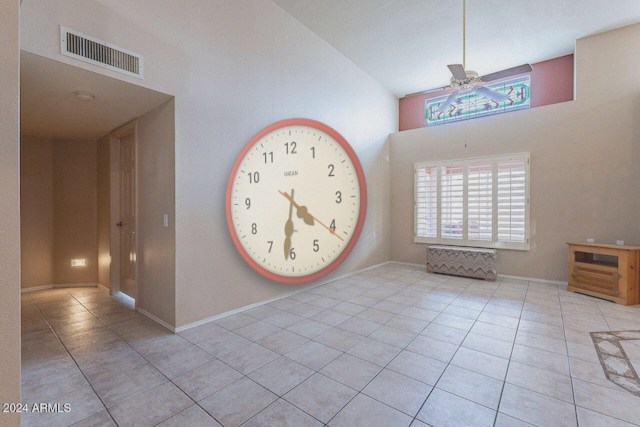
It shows 4h31m21s
